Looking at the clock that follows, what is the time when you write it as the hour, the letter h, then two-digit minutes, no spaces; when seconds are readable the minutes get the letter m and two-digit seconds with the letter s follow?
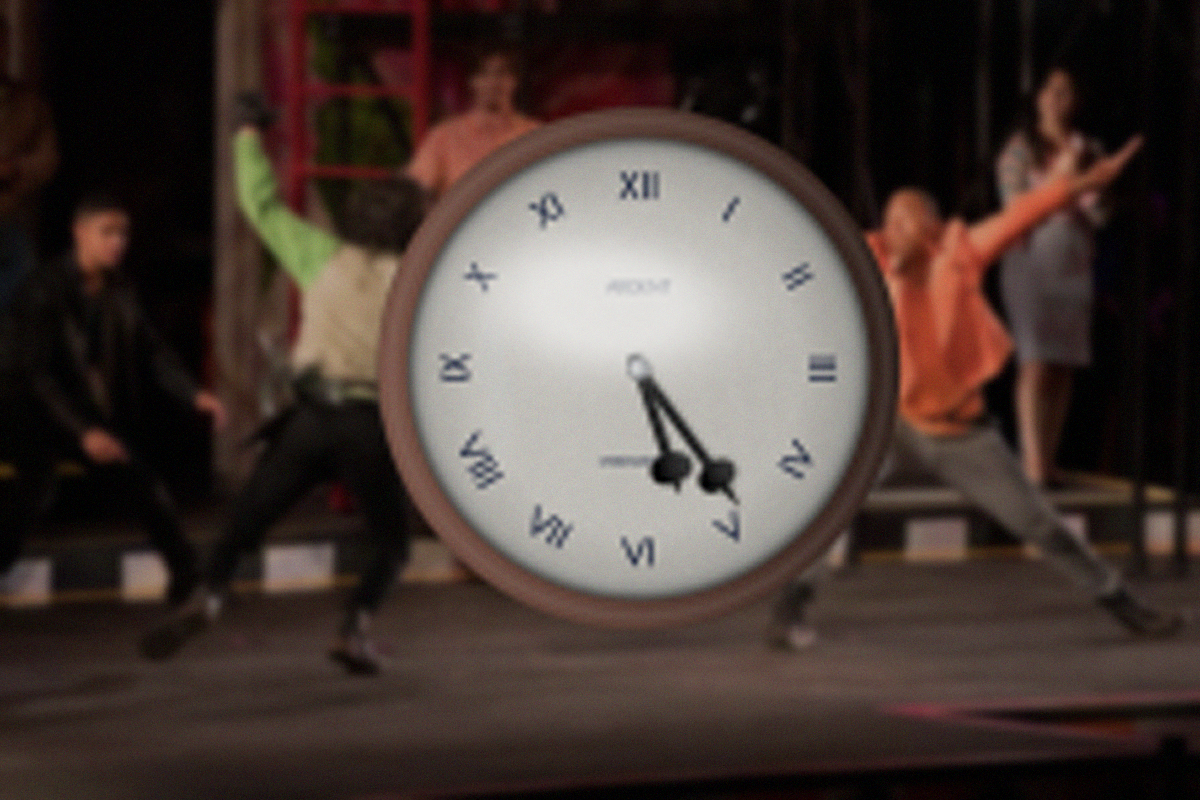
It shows 5h24
